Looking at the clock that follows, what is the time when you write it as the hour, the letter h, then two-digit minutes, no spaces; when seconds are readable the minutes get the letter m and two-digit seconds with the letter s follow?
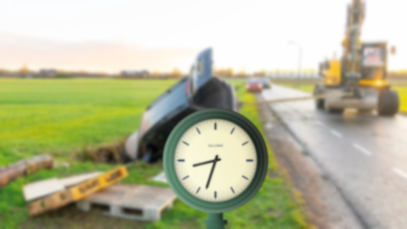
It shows 8h33
